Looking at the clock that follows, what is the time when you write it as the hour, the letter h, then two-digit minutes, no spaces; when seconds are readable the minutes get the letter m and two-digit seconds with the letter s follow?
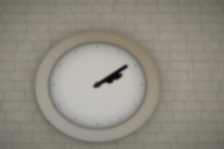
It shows 2h09
